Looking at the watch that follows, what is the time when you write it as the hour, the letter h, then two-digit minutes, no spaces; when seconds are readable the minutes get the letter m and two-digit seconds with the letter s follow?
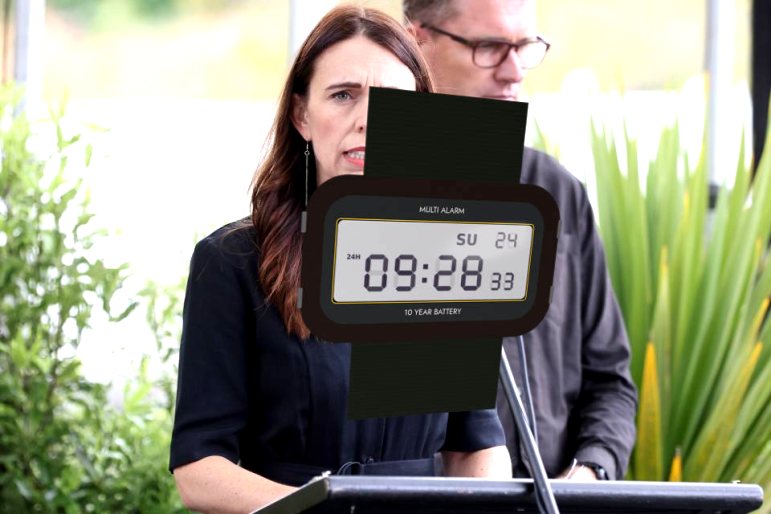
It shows 9h28m33s
